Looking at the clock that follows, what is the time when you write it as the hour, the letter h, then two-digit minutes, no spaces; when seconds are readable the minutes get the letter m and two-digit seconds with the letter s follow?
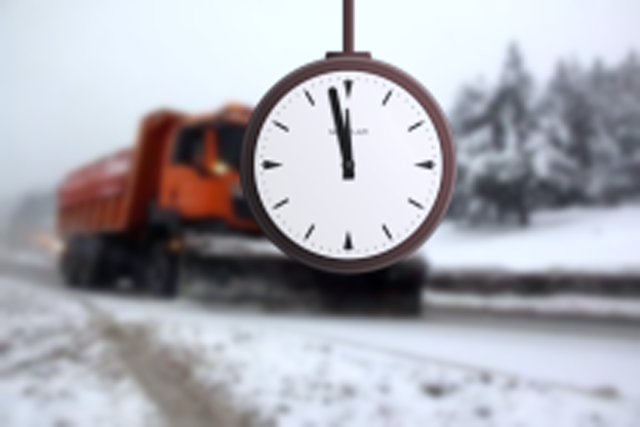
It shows 11h58
